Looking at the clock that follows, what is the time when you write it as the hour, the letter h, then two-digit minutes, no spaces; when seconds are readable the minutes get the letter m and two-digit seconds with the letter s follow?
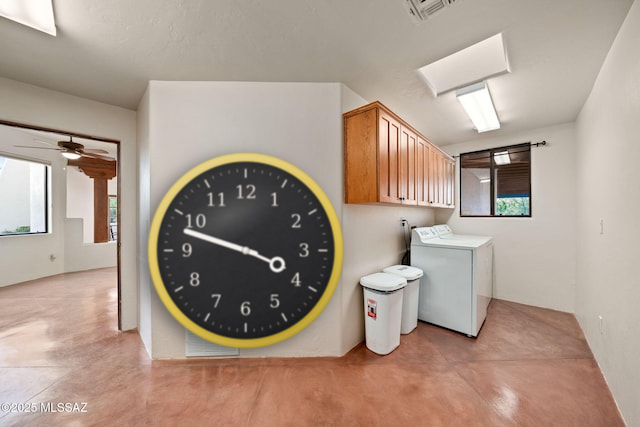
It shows 3h48
